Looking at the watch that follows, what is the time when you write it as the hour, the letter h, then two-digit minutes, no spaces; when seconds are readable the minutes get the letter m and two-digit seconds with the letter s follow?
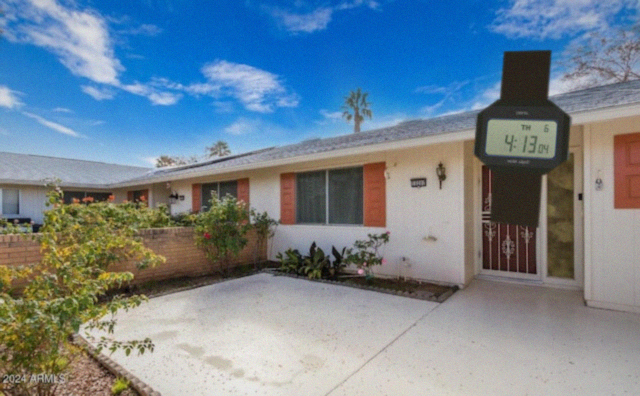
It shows 4h13
